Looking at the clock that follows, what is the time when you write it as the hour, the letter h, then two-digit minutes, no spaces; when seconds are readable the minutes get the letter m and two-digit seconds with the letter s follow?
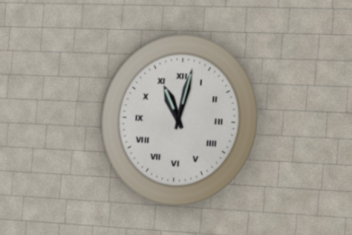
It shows 11h02
